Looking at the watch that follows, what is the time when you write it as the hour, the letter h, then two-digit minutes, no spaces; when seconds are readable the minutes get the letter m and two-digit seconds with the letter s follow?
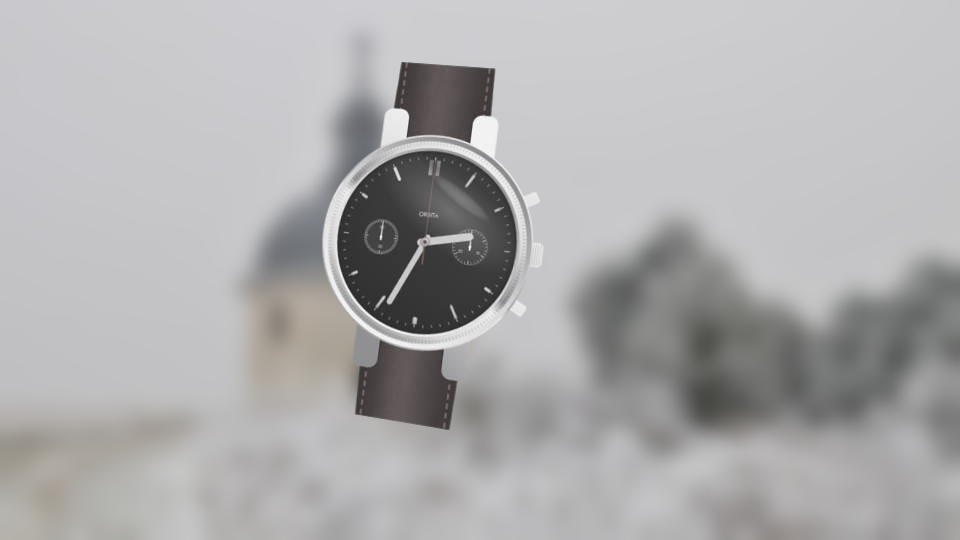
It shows 2h34
